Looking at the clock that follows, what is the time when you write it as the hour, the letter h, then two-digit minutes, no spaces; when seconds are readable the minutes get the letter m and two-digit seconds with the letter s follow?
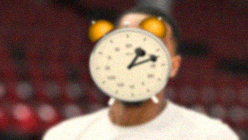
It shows 1h12
